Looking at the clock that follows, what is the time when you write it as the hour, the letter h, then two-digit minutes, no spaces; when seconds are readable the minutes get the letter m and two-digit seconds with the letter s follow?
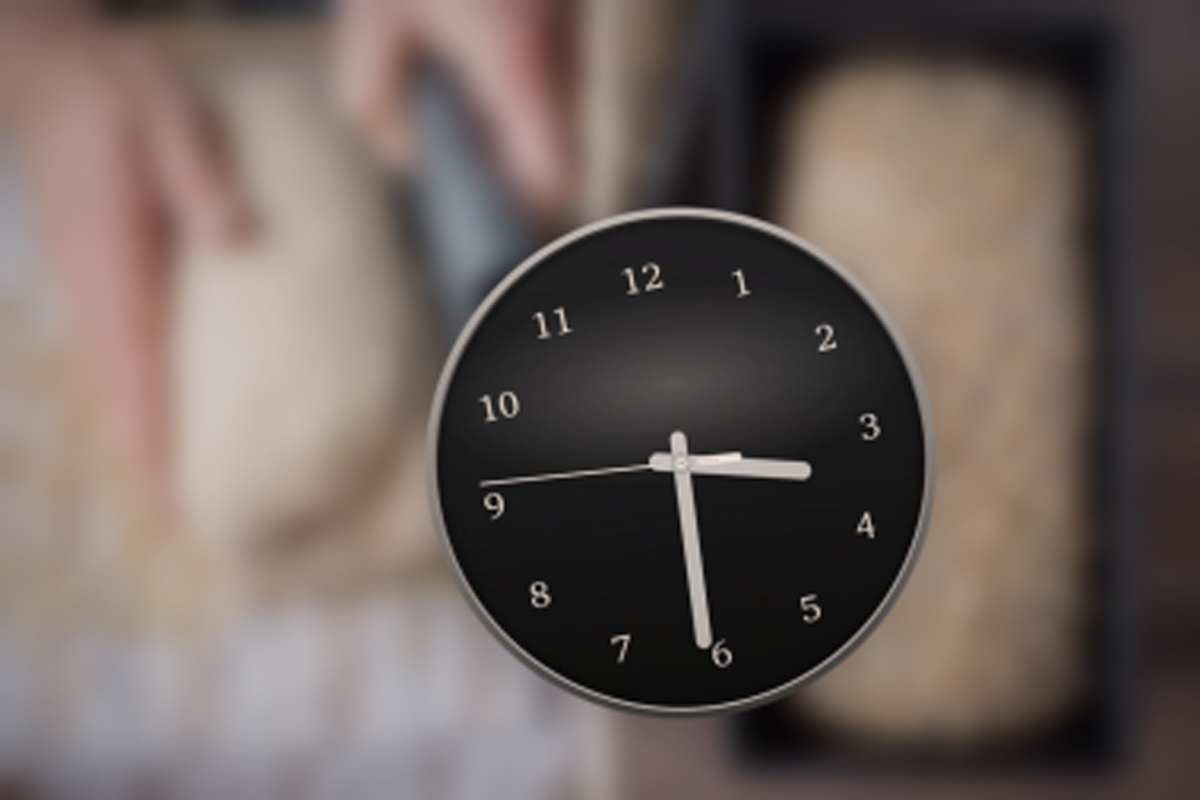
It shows 3h30m46s
